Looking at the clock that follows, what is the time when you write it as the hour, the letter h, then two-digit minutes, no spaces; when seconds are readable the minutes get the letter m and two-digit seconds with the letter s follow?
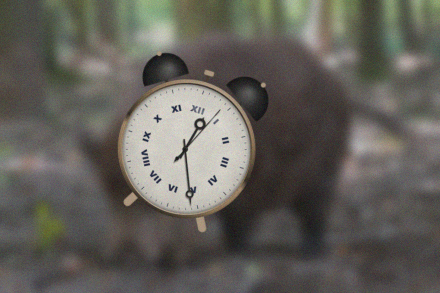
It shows 12h26m04s
